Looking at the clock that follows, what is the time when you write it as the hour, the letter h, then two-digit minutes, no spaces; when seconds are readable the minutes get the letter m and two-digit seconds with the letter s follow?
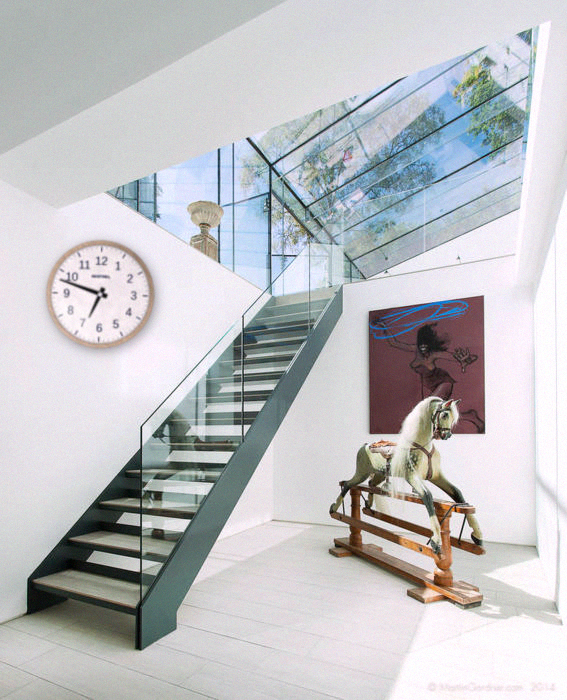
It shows 6h48
